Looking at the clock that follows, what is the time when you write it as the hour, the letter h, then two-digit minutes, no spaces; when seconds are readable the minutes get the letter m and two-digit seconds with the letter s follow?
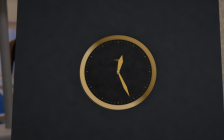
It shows 12h26
